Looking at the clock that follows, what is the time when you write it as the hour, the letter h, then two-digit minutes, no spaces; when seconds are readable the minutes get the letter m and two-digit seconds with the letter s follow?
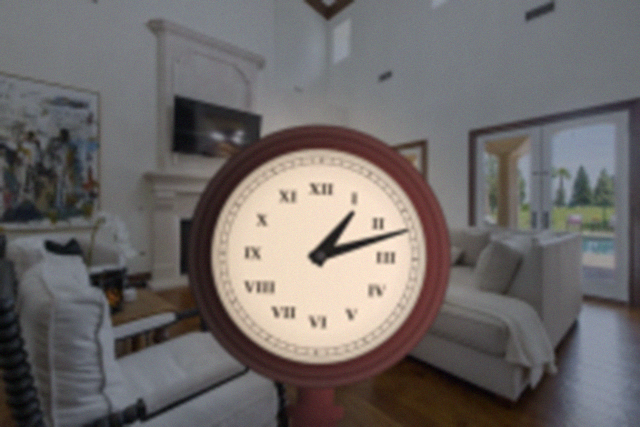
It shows 1h12
